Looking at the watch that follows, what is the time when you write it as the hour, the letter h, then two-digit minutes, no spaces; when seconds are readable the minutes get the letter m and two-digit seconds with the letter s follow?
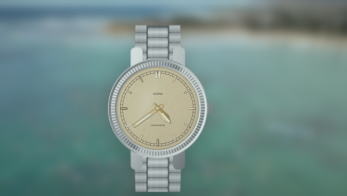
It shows 4h39
